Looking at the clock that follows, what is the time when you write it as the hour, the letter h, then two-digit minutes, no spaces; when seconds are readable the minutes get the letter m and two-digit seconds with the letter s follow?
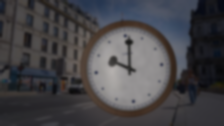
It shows 10h01
